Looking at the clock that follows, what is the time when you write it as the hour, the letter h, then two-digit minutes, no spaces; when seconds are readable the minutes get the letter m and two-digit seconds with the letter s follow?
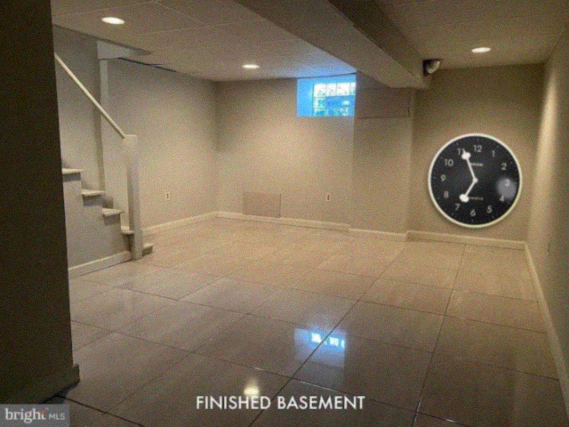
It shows 6h56
